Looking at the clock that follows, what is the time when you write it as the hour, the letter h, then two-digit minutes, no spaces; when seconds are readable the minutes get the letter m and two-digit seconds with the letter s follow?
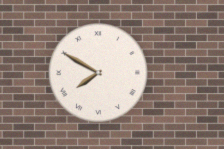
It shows 7h50
